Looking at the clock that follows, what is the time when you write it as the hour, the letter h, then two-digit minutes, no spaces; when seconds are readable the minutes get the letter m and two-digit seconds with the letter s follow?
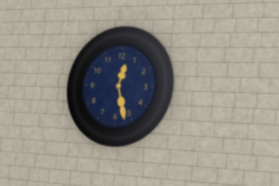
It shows 12h27
